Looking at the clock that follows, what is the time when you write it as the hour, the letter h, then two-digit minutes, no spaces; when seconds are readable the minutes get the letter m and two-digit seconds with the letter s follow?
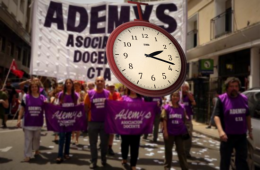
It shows 2h18
